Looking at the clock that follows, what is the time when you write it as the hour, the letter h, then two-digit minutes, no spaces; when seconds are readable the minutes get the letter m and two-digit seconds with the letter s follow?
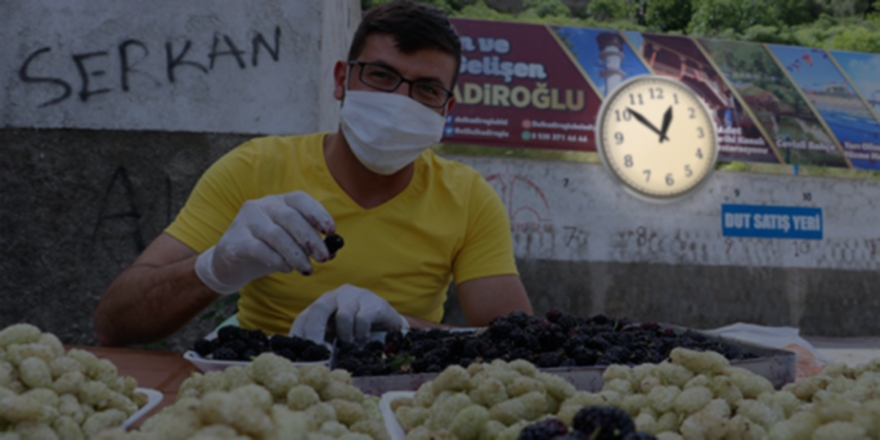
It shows 12h52
